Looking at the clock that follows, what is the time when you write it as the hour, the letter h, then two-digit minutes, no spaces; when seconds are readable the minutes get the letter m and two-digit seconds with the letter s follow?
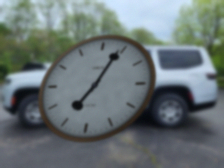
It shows 7h04
